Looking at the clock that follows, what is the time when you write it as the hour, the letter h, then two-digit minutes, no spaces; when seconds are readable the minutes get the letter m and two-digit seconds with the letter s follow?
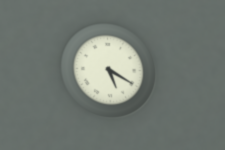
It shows 5h20
